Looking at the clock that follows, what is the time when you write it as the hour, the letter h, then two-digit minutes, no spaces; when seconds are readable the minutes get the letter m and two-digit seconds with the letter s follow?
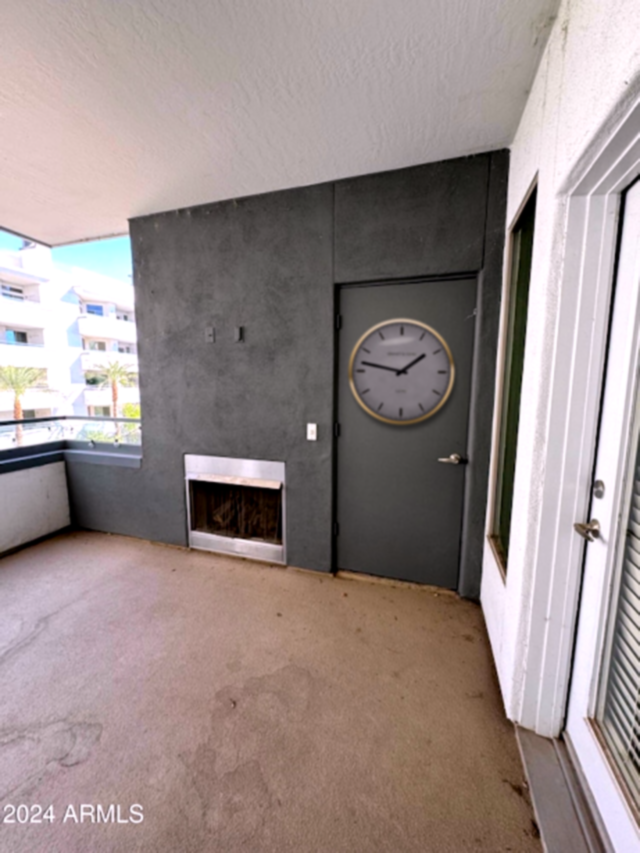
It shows 1h47
